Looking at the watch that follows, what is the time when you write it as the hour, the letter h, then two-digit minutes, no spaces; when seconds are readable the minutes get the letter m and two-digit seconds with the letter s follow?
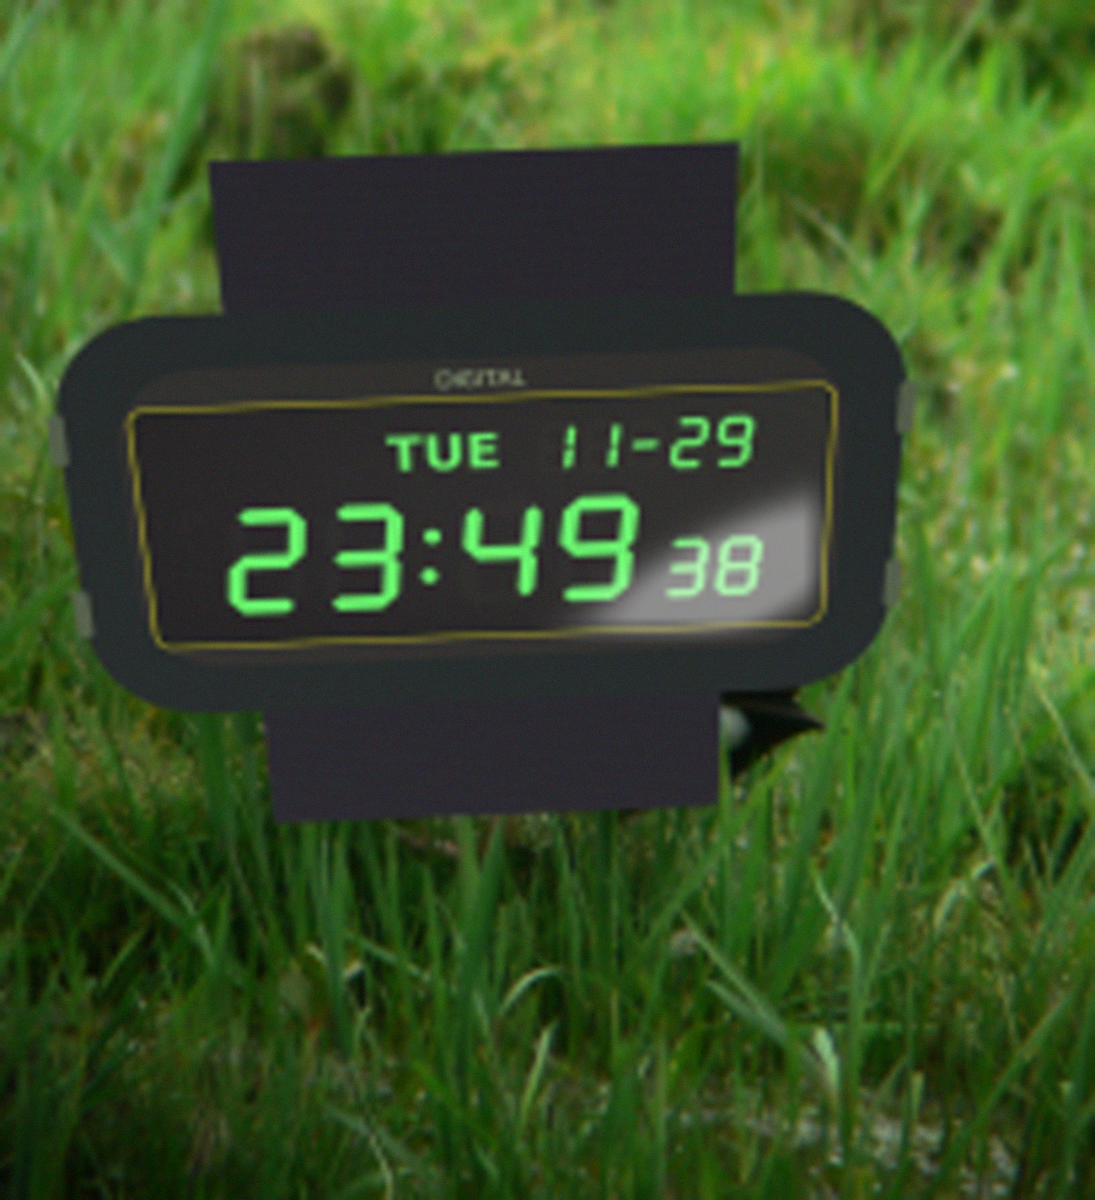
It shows 23h49m38s
